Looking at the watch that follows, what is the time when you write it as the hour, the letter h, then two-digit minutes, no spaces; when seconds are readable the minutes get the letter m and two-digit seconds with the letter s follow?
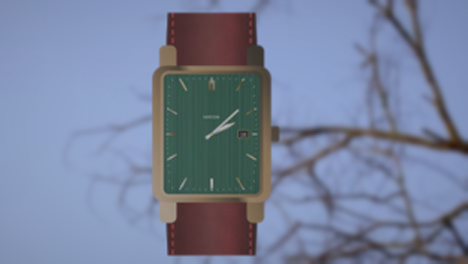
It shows 2h08
